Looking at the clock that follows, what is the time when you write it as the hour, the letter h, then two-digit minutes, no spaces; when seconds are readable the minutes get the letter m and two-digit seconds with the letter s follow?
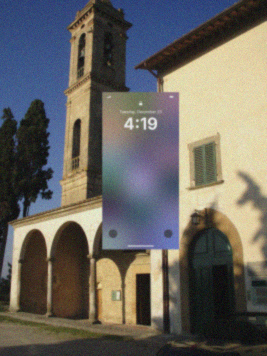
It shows 4h19
